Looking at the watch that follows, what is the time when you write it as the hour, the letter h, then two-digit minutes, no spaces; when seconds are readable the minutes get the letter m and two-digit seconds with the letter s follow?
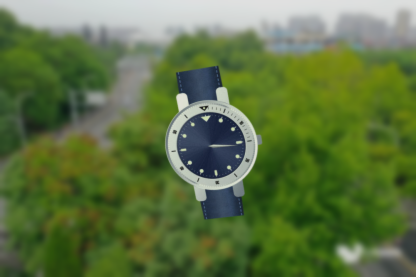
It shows 3h16
